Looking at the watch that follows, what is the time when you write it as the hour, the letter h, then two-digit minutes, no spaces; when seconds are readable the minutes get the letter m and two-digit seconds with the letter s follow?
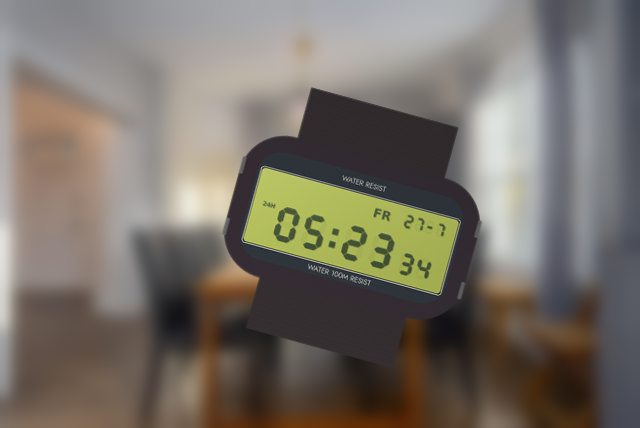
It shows 5h23m34s
